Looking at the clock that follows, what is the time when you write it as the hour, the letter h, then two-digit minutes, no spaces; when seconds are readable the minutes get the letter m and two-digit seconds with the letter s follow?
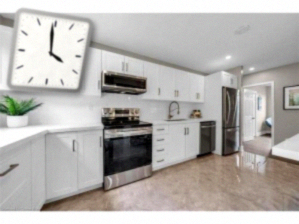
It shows 3h59
